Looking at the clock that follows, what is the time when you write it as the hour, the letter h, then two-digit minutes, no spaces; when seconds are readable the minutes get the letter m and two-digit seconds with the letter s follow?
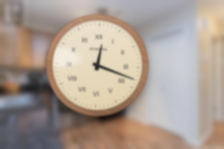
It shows 12h18
